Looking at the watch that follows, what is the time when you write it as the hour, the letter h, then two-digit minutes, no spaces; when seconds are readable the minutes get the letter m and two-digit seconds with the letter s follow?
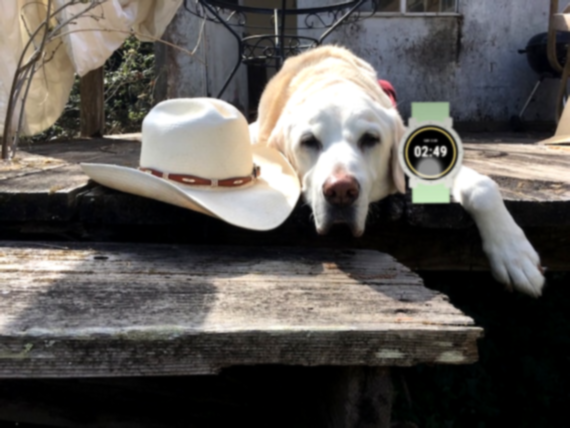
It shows 2h49
